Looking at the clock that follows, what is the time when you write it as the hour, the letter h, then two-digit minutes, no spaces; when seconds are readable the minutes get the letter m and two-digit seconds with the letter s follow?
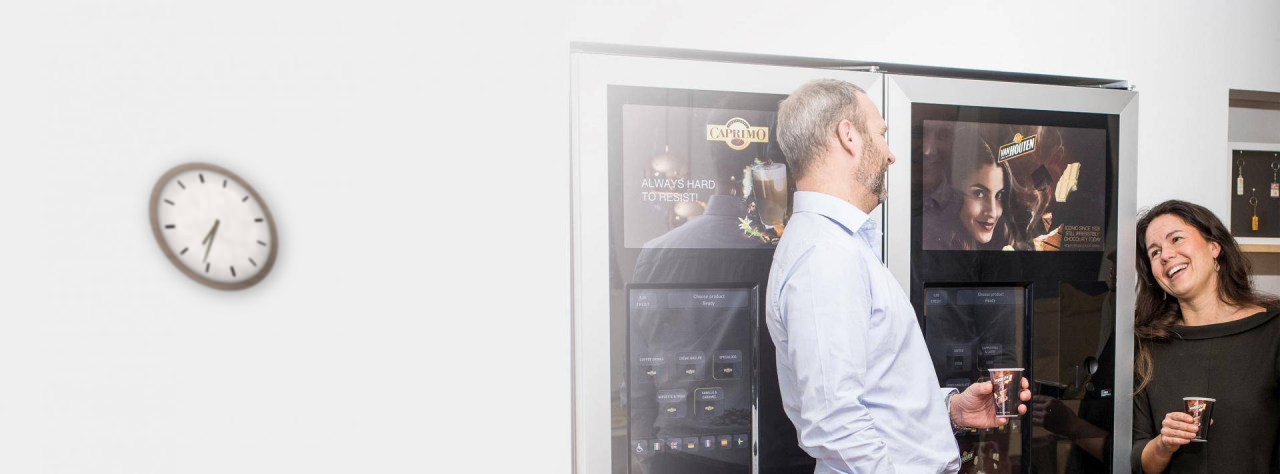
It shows 7h36
